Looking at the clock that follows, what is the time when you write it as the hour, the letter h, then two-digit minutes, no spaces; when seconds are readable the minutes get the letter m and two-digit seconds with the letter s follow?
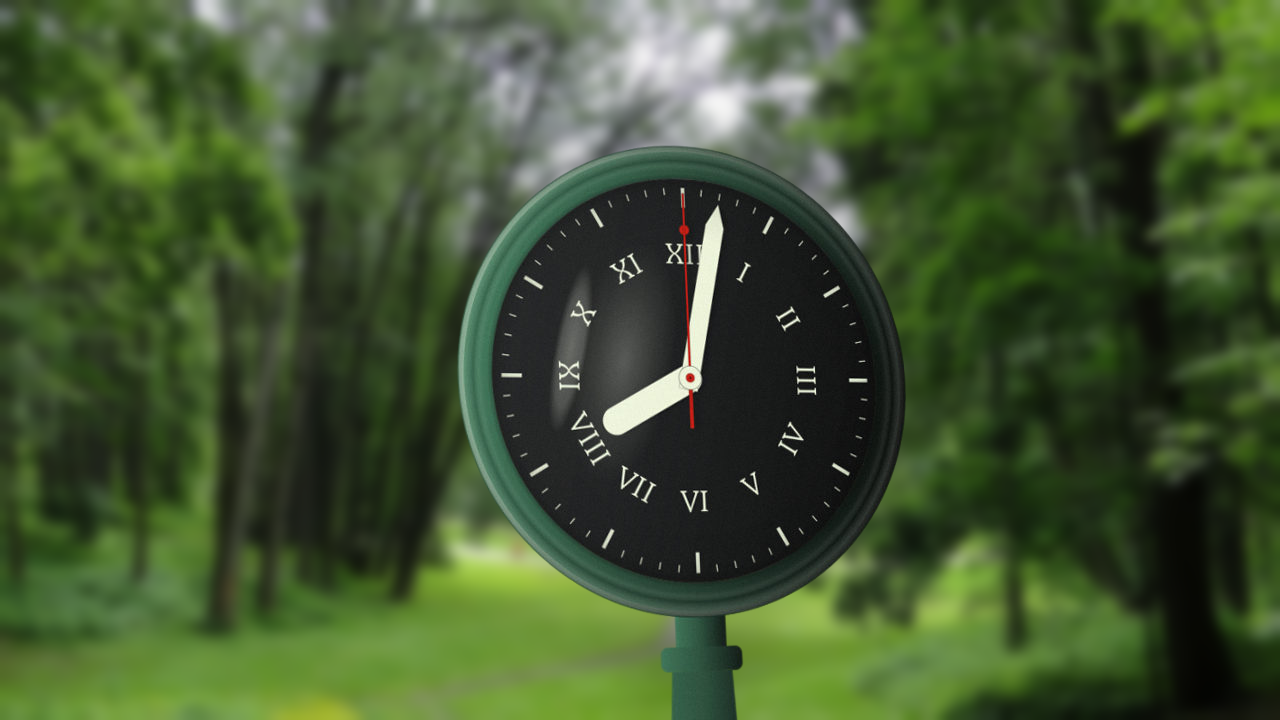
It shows 8h02m00s
